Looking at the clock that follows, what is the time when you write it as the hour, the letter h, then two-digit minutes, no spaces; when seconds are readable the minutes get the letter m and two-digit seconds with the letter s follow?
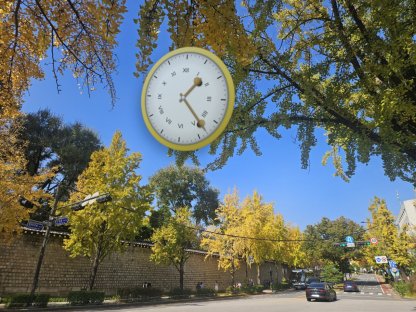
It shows 1h23
